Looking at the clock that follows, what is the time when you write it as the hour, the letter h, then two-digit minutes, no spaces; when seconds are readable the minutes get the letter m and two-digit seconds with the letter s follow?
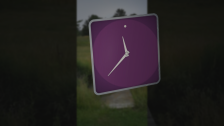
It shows 11h38
